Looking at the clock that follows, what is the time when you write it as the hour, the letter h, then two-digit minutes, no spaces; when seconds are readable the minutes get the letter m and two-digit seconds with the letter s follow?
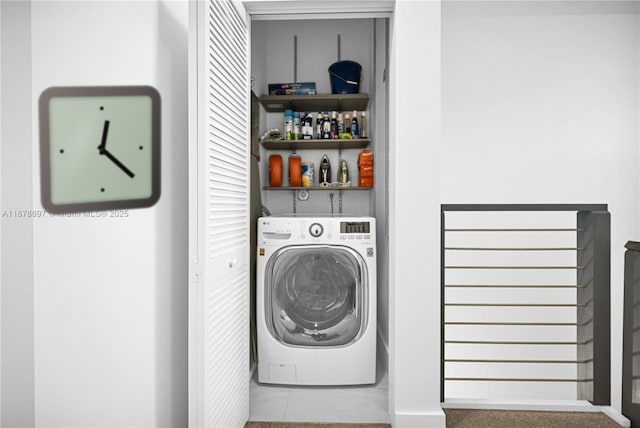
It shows 12h22
